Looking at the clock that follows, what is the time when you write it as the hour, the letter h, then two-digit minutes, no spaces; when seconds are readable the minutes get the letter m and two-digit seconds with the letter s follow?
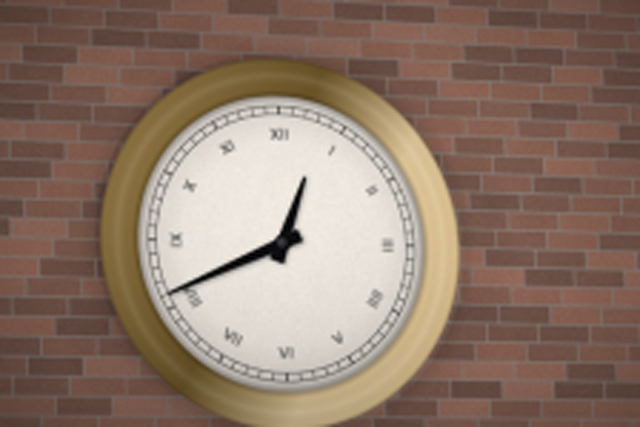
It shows 12h41
